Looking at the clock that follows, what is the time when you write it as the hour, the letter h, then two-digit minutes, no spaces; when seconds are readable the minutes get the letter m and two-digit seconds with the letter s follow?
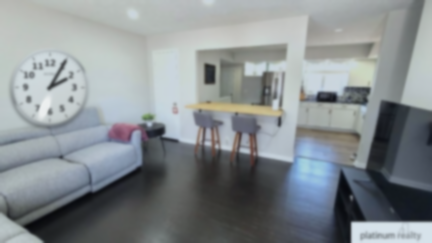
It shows 2h05
